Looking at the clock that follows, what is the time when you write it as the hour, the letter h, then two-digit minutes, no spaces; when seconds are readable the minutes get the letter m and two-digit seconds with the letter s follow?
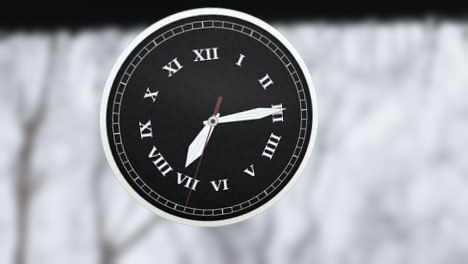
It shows 7h14m34s
